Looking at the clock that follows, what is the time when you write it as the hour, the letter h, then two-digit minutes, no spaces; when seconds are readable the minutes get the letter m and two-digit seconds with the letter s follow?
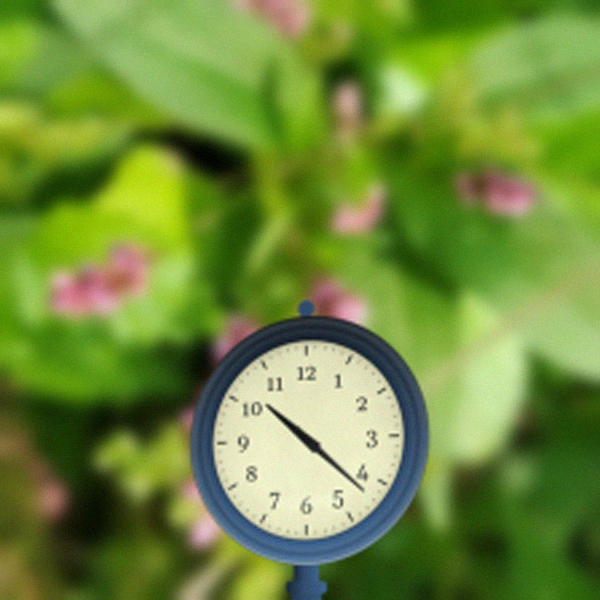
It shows 10h22
